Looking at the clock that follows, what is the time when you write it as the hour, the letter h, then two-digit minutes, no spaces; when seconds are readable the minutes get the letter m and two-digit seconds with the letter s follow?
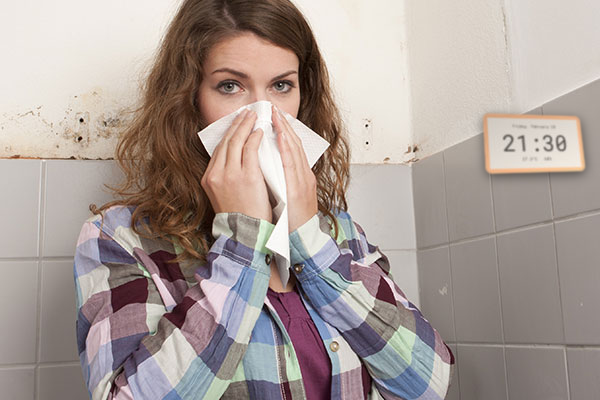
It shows 21h30
